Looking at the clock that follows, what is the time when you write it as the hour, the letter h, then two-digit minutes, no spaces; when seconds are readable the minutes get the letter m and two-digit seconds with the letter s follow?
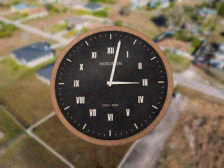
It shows 3h02
